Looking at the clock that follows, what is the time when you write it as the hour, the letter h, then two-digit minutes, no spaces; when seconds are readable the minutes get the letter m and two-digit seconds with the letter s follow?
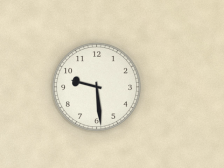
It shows 9h29
